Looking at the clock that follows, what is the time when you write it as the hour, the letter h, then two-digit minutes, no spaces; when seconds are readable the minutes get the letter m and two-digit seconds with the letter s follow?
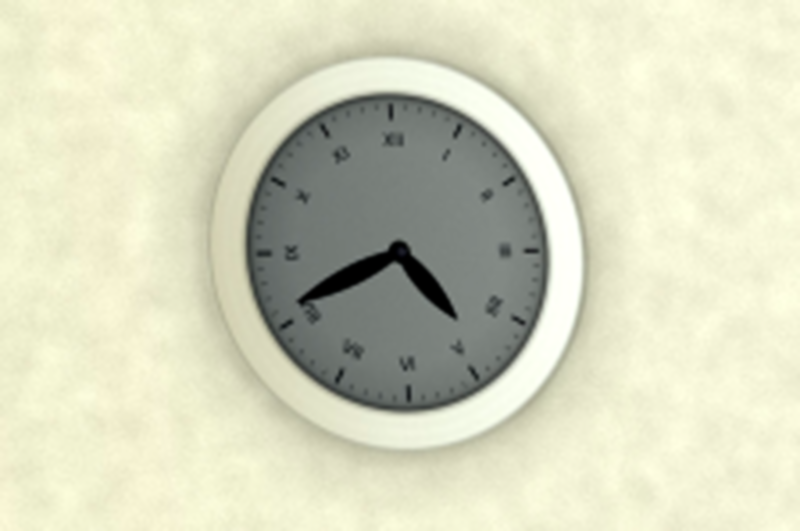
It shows 4h41
